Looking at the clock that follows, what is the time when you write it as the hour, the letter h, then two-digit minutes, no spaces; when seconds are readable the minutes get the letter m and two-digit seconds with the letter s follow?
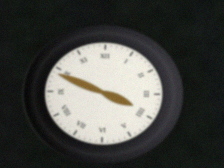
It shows 3h49
